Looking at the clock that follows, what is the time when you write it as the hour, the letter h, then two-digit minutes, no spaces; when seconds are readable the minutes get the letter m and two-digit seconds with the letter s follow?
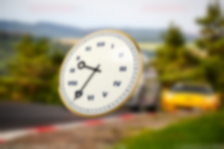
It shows 9h35
